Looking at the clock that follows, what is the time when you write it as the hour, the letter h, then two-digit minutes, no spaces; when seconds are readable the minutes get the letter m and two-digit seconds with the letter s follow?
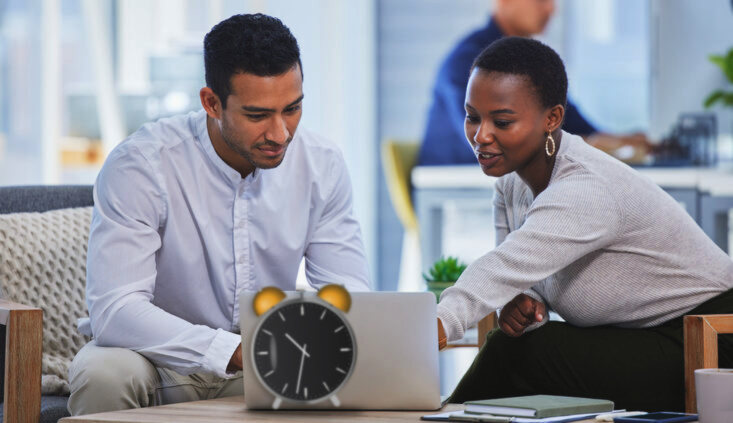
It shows 10h32
